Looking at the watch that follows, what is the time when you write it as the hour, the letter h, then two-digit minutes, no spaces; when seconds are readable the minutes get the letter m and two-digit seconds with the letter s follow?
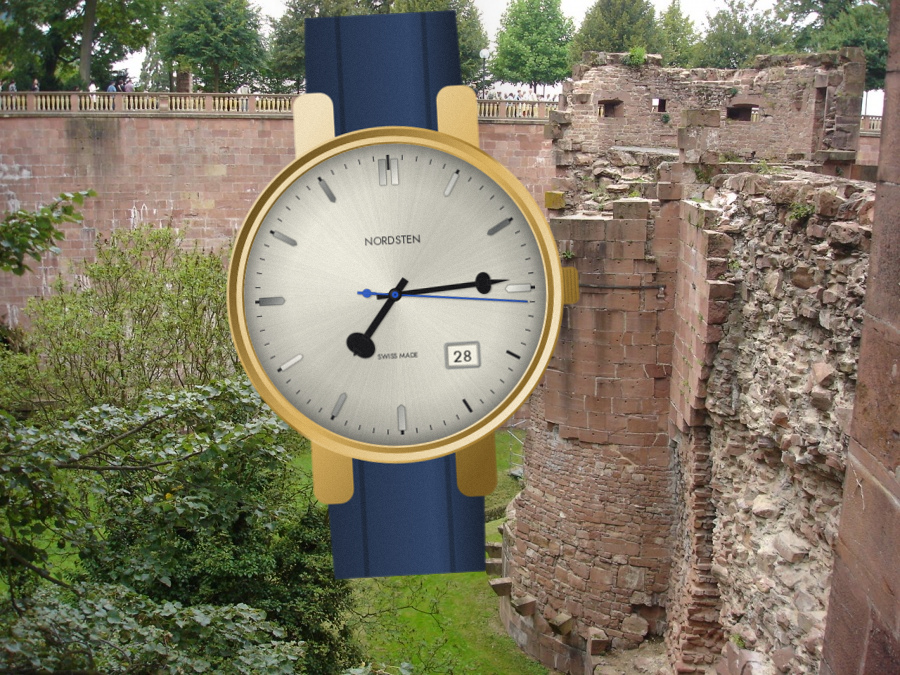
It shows 7h14m16s
